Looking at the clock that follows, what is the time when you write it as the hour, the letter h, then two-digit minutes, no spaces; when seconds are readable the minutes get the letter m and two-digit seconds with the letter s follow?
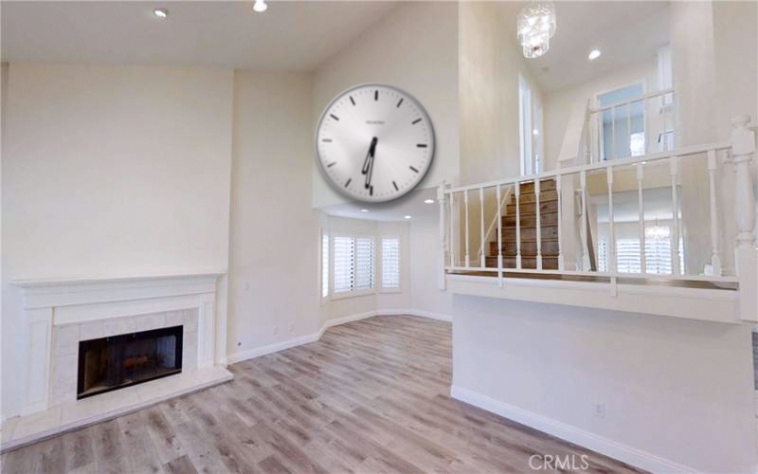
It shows 6h31
